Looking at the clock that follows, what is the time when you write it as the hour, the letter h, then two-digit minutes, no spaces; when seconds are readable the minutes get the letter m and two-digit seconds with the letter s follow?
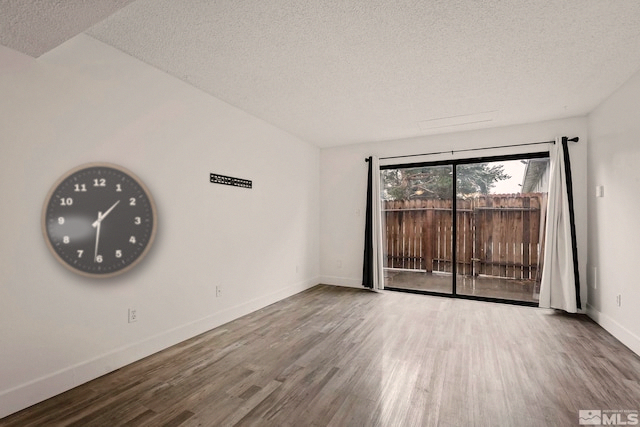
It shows 1h31
